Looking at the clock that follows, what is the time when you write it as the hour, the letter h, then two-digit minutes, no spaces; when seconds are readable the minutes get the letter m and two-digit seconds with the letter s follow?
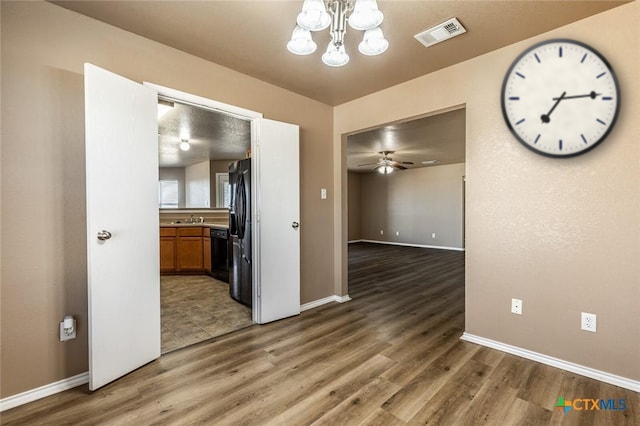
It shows 7h14
